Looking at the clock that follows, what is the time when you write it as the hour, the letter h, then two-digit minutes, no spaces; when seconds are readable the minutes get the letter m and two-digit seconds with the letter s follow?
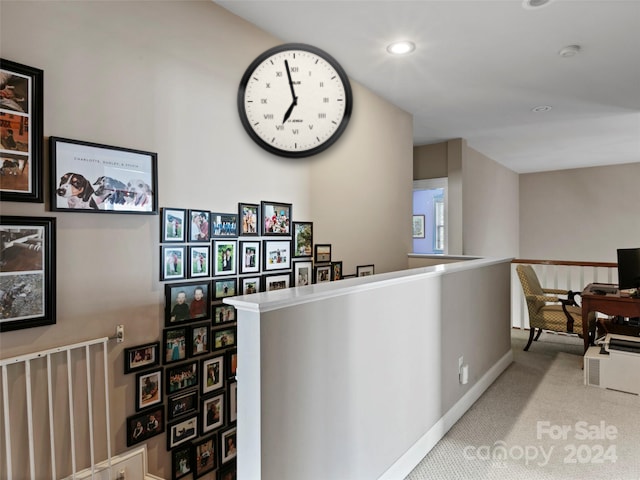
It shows 6h58
